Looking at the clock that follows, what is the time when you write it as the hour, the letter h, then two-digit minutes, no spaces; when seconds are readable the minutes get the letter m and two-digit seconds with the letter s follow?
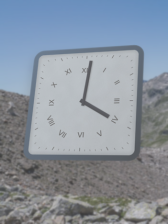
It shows 4h01
